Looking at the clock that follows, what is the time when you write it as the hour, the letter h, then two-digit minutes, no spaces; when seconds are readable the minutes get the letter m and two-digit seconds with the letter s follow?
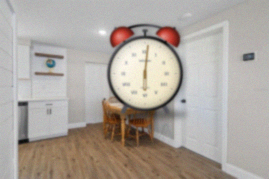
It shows 6h01
